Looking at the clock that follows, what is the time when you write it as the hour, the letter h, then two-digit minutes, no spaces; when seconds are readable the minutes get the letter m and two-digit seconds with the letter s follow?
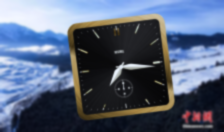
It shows 7h16
